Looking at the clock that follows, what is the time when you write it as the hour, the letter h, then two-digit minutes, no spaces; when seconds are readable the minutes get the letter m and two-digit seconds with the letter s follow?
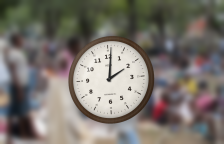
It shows 2h01
